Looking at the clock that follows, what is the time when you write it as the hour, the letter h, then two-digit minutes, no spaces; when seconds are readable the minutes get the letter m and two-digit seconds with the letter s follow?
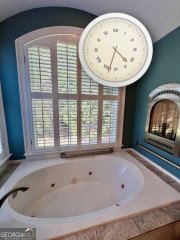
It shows 4h33
